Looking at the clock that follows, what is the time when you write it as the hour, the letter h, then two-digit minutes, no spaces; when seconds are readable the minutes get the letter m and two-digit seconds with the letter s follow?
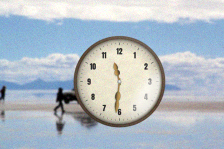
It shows 11h31
